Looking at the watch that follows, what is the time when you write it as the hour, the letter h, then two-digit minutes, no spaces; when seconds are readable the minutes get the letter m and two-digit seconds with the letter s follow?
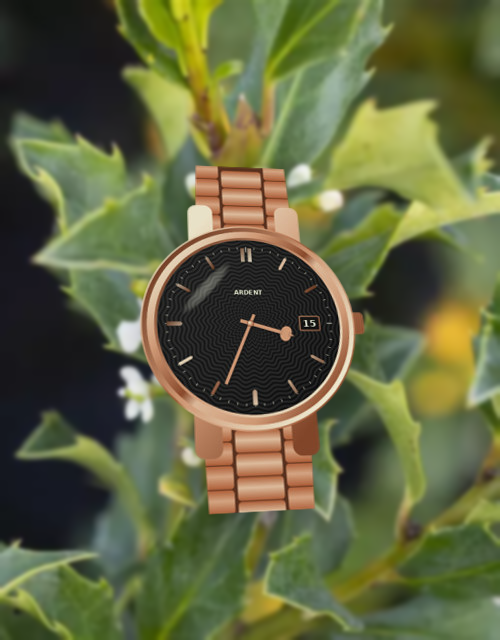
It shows 3h34
